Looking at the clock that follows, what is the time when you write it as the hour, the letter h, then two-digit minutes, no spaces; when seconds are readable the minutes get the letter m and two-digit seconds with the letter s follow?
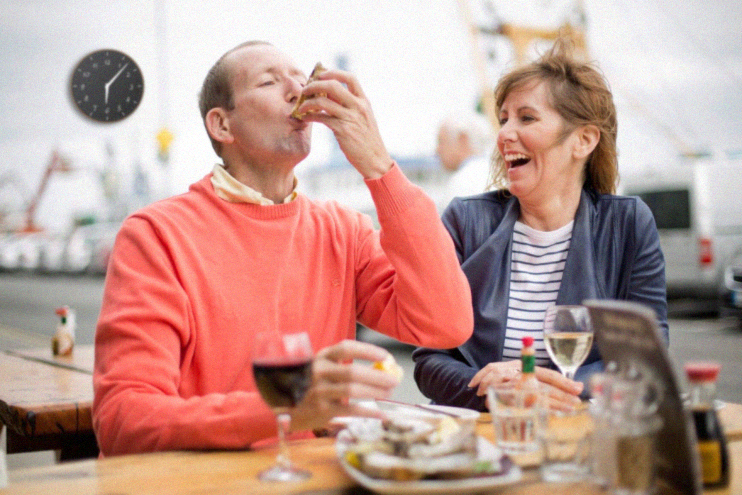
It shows 6h07
